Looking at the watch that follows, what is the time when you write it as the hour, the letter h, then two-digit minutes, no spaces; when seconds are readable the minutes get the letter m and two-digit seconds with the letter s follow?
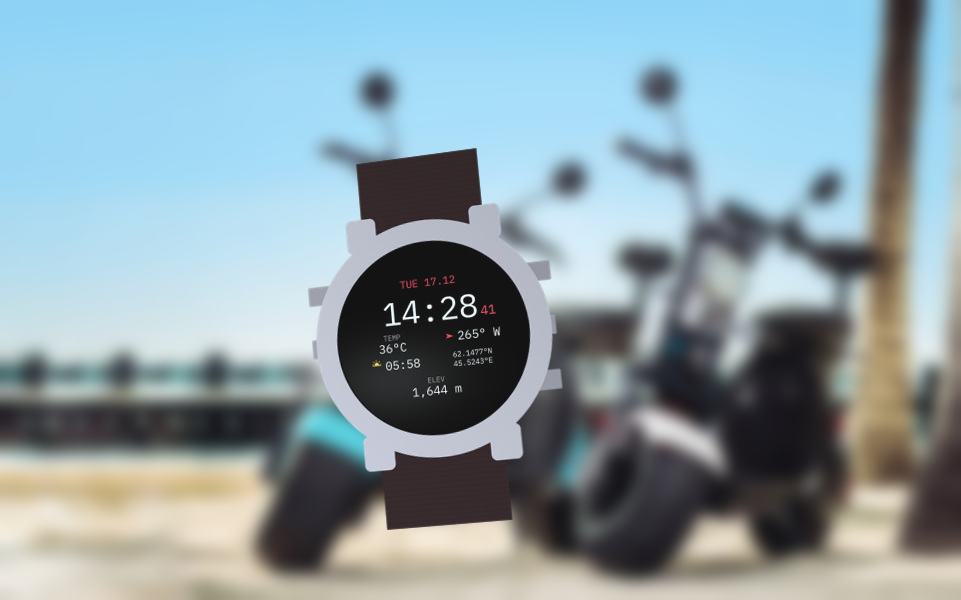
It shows 14h28m41s
